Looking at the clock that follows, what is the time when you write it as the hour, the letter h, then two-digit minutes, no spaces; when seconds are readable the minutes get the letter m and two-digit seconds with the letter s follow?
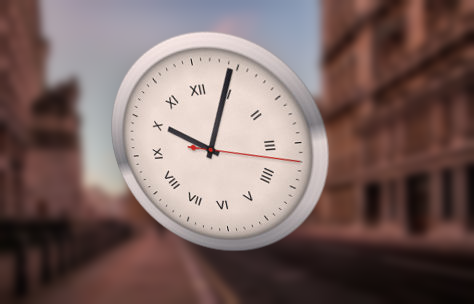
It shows 10h04m17s
